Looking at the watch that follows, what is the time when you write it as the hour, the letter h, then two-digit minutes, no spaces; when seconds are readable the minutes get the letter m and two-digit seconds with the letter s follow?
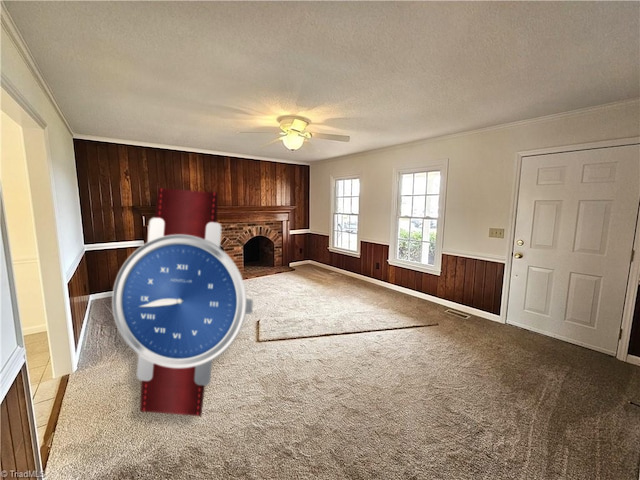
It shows 8h43
